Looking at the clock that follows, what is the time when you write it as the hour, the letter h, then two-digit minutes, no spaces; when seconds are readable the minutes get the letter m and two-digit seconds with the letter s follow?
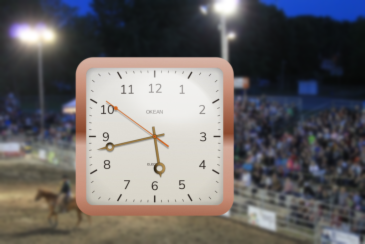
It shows 5h42m51s
